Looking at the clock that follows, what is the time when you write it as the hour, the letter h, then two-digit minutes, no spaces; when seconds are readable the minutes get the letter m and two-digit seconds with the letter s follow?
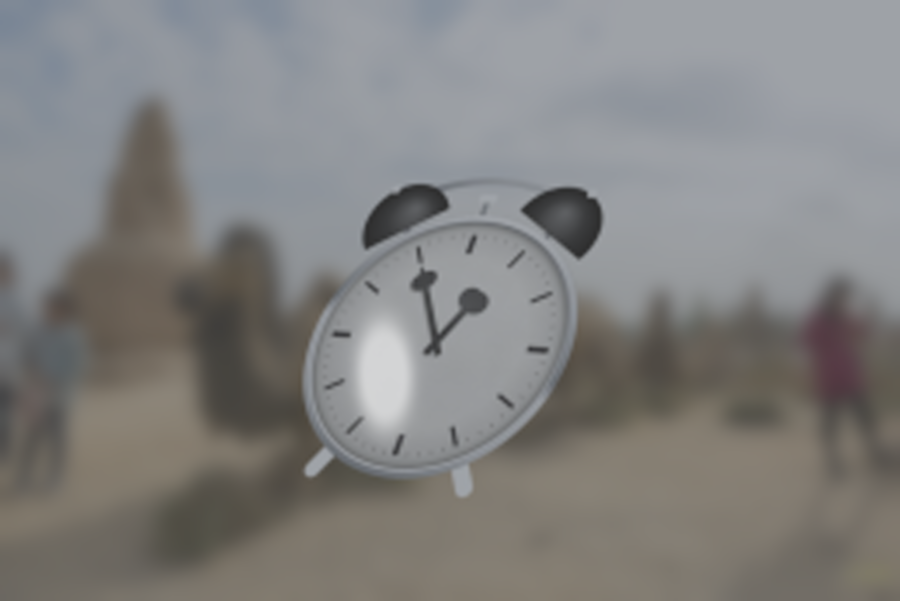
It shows 12h55
